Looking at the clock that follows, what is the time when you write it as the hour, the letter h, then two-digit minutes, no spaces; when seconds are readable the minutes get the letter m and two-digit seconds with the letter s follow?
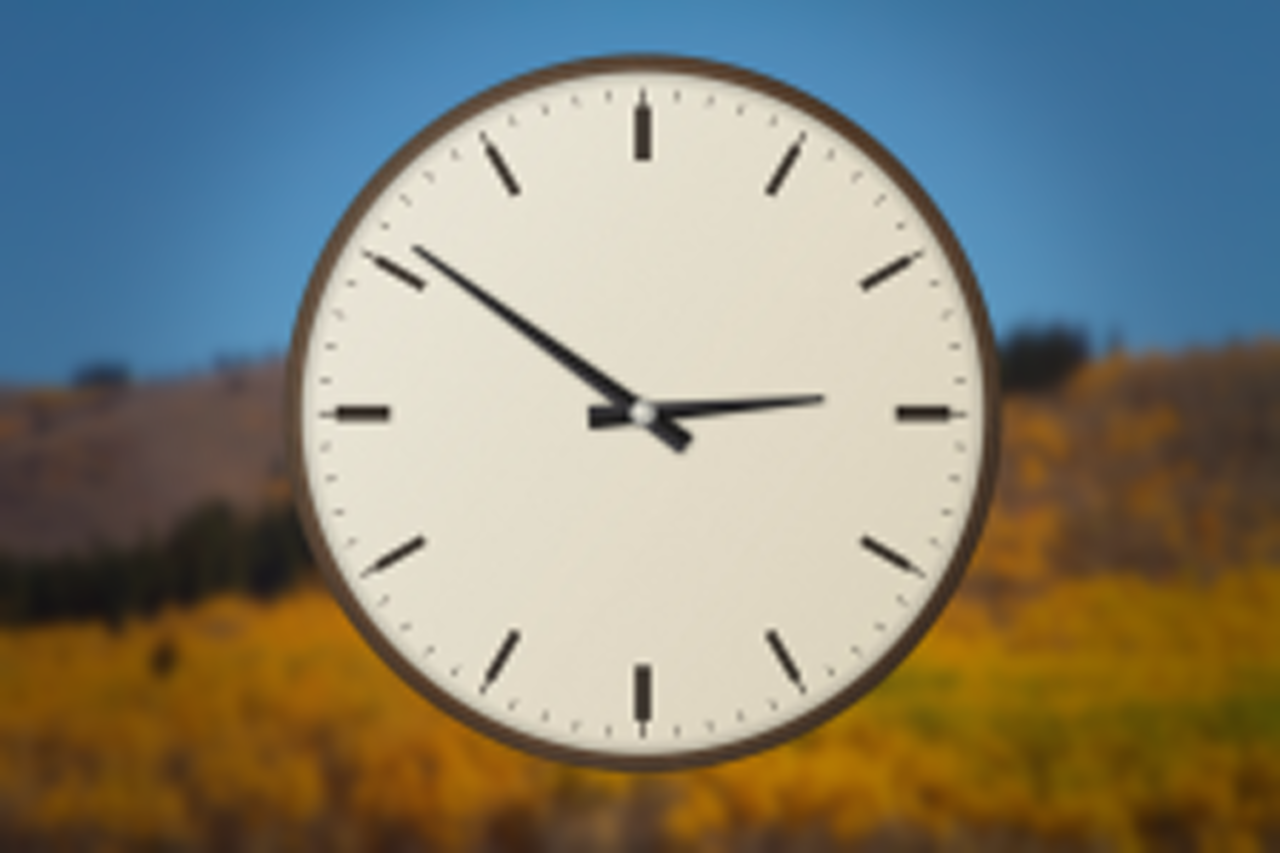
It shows 2h51
